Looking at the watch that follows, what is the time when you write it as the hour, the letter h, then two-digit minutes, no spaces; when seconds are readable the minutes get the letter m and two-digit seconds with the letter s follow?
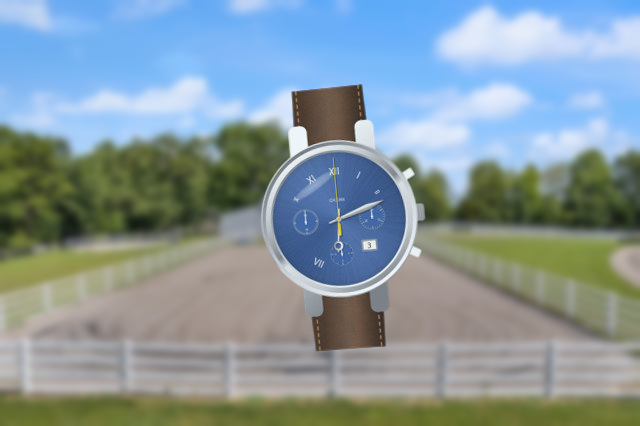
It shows 6h12
